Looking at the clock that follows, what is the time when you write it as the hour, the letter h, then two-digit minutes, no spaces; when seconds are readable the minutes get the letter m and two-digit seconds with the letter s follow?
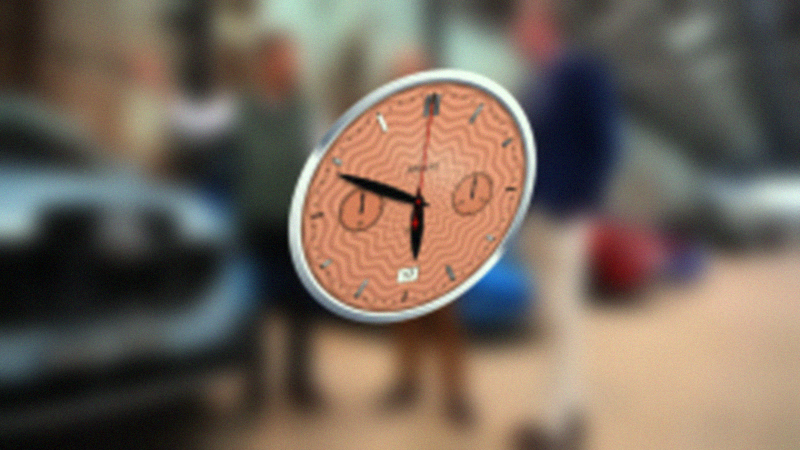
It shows 5h49
